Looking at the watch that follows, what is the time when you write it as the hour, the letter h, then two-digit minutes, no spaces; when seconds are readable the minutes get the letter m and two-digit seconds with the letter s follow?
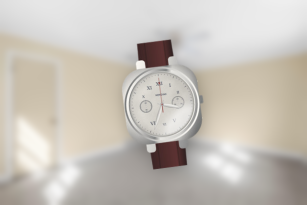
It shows 3h34
